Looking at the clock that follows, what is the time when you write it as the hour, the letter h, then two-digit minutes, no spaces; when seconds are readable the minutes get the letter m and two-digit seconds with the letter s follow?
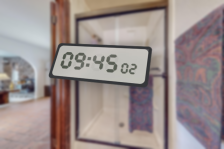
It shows 9h45m02s
